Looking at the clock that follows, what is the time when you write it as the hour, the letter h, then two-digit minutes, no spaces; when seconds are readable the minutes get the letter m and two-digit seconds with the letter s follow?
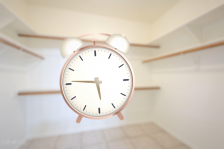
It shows 5h46
